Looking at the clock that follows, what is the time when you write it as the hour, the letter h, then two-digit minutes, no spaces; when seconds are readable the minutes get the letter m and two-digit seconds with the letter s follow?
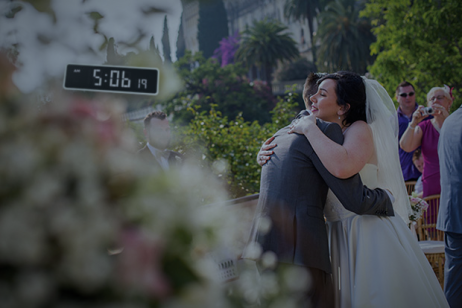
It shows 5h06m19s
